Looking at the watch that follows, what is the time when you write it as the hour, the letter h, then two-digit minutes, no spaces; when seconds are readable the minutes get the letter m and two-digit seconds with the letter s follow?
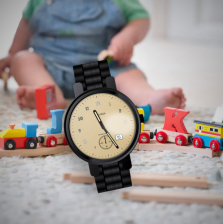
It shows 11h26
